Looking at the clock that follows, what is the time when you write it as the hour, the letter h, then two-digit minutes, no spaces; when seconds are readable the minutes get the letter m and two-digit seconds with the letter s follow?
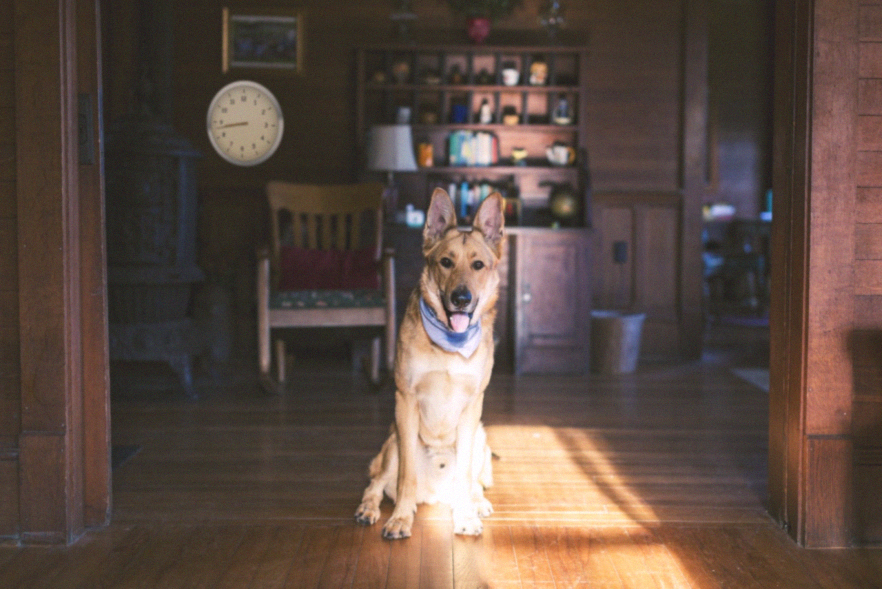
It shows 8h43
